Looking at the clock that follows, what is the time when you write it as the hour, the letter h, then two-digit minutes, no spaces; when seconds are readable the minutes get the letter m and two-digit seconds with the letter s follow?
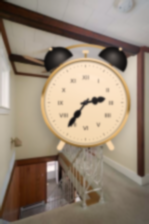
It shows 2h36
